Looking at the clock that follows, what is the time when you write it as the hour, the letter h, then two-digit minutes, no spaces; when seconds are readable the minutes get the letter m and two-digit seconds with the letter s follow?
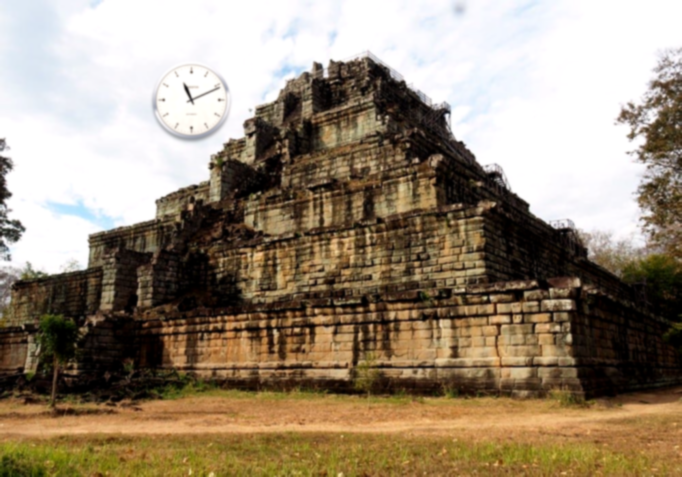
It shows 11h11
